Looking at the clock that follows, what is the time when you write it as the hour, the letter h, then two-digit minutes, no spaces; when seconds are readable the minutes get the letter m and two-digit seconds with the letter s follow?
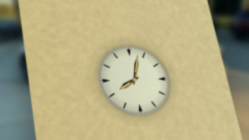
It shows 8h03
